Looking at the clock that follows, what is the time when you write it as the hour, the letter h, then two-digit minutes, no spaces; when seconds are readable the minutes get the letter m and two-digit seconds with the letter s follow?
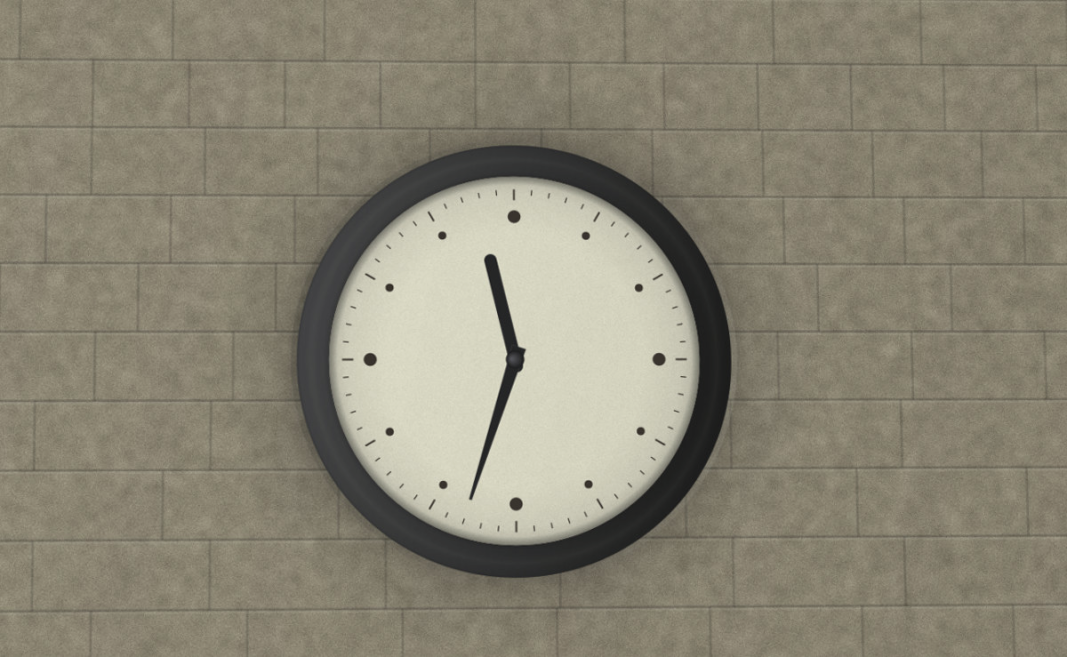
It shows 11h33
